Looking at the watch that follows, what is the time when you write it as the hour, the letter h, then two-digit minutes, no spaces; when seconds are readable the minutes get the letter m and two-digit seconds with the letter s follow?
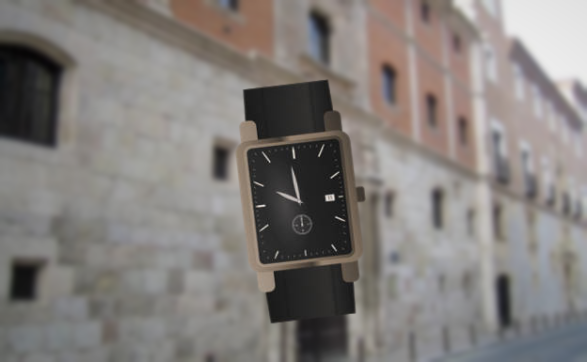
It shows 9h59
